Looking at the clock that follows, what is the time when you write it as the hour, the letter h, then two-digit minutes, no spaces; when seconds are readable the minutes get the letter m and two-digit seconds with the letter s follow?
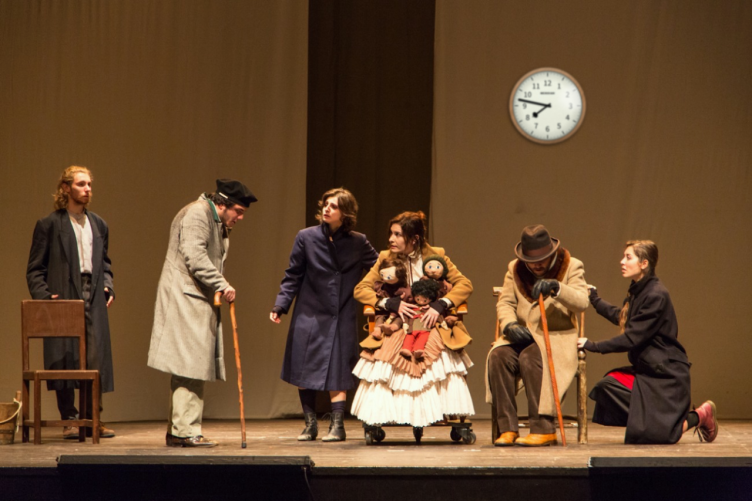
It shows 7h47
